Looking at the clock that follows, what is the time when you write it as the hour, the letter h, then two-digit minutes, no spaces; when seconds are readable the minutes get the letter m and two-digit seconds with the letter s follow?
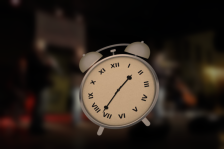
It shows 1h37
